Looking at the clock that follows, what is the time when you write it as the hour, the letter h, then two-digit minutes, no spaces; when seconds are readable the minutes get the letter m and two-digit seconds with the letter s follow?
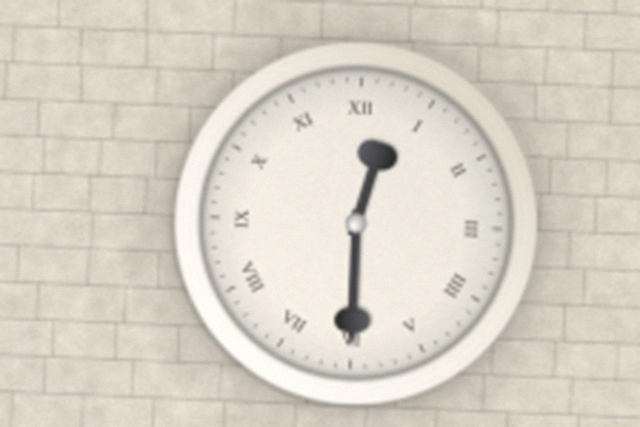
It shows 12h30
